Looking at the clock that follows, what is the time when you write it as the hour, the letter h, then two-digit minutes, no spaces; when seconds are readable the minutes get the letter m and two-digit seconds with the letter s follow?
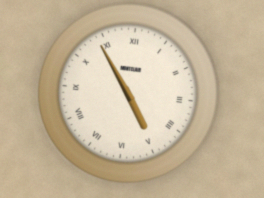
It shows 4h54
